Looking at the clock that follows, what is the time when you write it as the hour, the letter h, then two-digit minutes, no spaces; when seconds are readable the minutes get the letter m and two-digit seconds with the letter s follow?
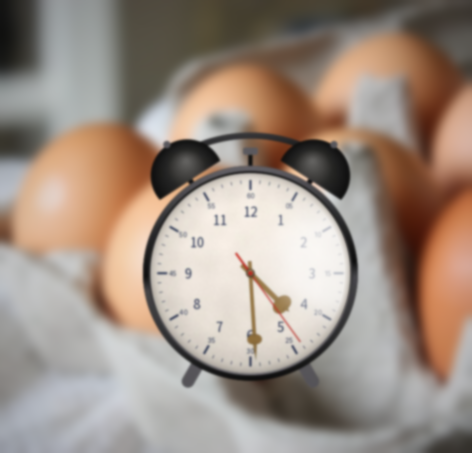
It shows 4h29m24s
